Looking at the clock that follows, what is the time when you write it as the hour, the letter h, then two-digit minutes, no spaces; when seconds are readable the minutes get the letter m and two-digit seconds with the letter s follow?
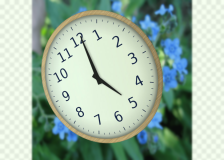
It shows 5h01
